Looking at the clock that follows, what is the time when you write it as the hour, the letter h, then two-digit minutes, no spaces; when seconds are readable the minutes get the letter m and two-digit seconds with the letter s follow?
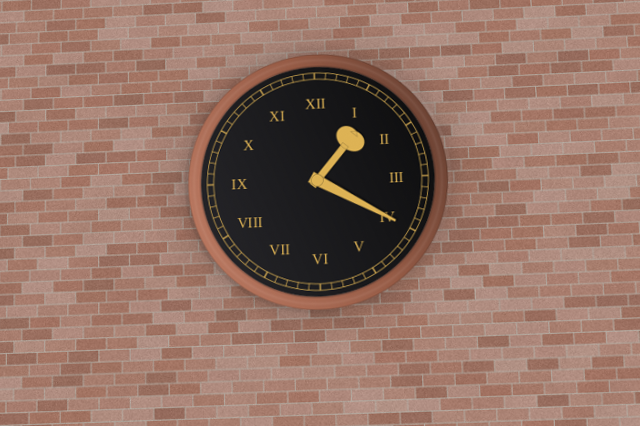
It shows 1h20
